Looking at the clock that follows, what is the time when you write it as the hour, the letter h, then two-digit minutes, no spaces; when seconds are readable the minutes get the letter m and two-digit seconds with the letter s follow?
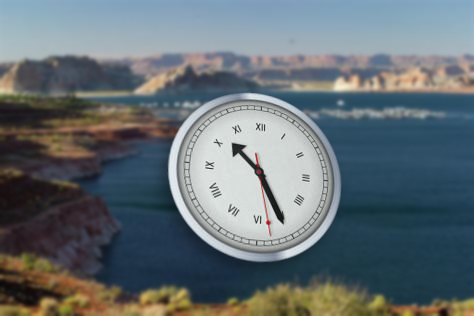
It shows 10h25m28s
